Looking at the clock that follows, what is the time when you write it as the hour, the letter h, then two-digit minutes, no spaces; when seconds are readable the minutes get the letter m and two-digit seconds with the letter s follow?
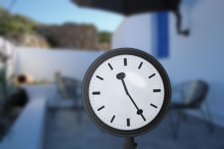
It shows 11h25
